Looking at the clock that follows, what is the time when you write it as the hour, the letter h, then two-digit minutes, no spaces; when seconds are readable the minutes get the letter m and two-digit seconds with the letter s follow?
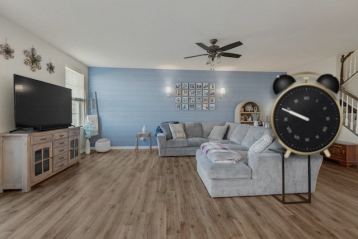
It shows 9h49
